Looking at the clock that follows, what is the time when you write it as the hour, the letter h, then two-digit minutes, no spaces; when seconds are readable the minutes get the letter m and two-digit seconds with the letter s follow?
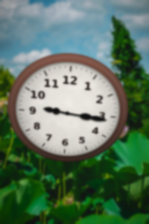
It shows 9h16
